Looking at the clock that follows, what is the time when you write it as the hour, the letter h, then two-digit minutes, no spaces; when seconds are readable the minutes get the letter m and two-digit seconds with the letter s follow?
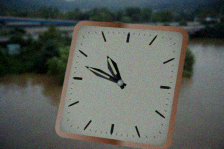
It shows 10h48
